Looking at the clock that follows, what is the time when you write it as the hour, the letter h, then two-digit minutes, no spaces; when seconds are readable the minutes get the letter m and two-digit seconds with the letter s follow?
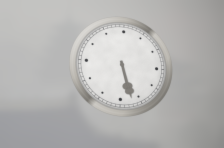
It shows 5h27
